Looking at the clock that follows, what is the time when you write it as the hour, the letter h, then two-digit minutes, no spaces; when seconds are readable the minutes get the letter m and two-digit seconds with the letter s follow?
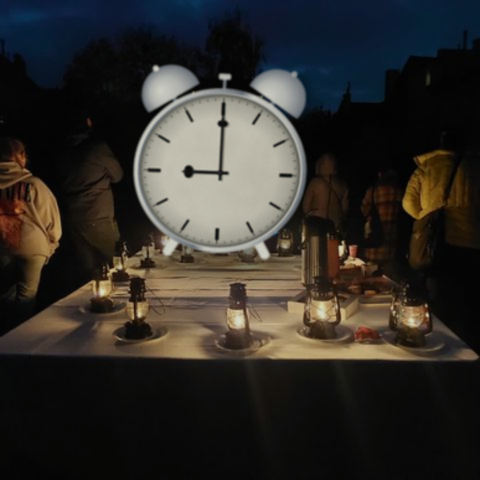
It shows 9h00
